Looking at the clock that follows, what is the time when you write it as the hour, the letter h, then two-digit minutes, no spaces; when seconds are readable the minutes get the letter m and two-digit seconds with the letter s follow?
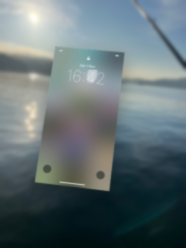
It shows 16h42
